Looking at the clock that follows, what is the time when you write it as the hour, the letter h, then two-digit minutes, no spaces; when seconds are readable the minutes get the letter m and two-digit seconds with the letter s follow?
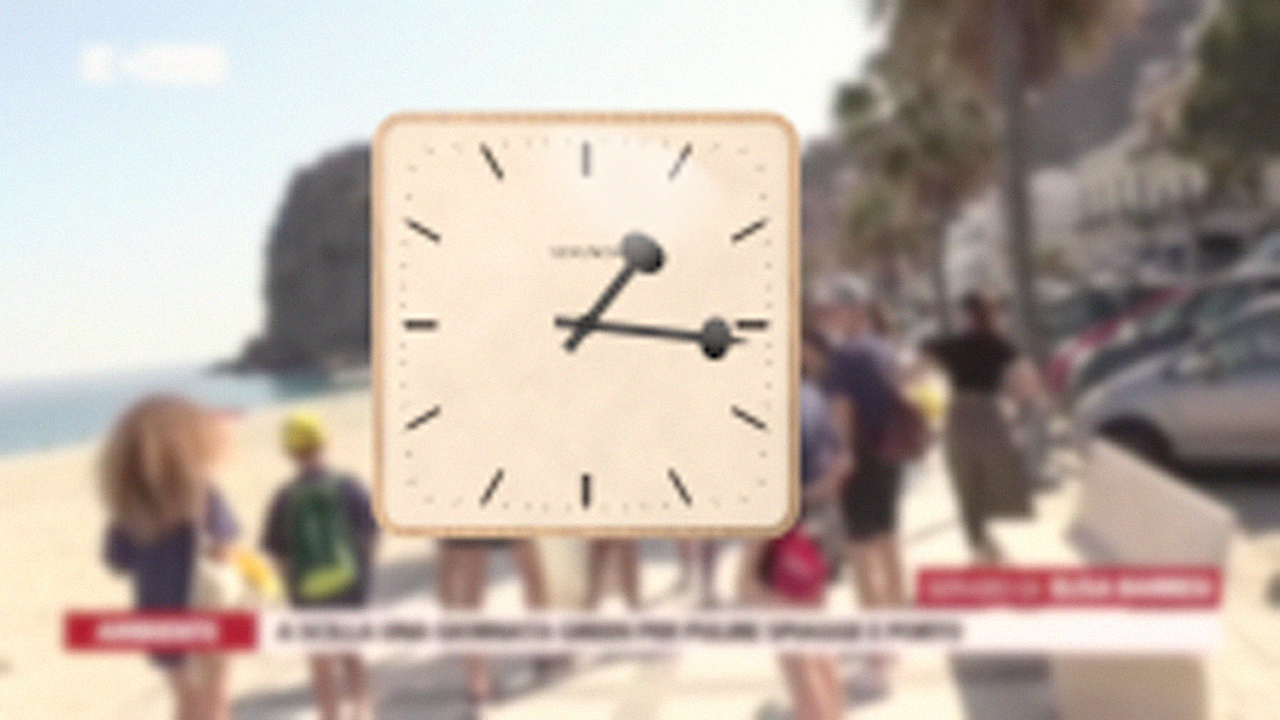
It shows 1h16
